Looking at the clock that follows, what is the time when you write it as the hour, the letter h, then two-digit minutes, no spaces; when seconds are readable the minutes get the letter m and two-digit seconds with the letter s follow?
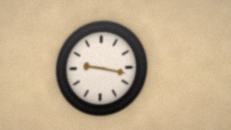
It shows 9h17
